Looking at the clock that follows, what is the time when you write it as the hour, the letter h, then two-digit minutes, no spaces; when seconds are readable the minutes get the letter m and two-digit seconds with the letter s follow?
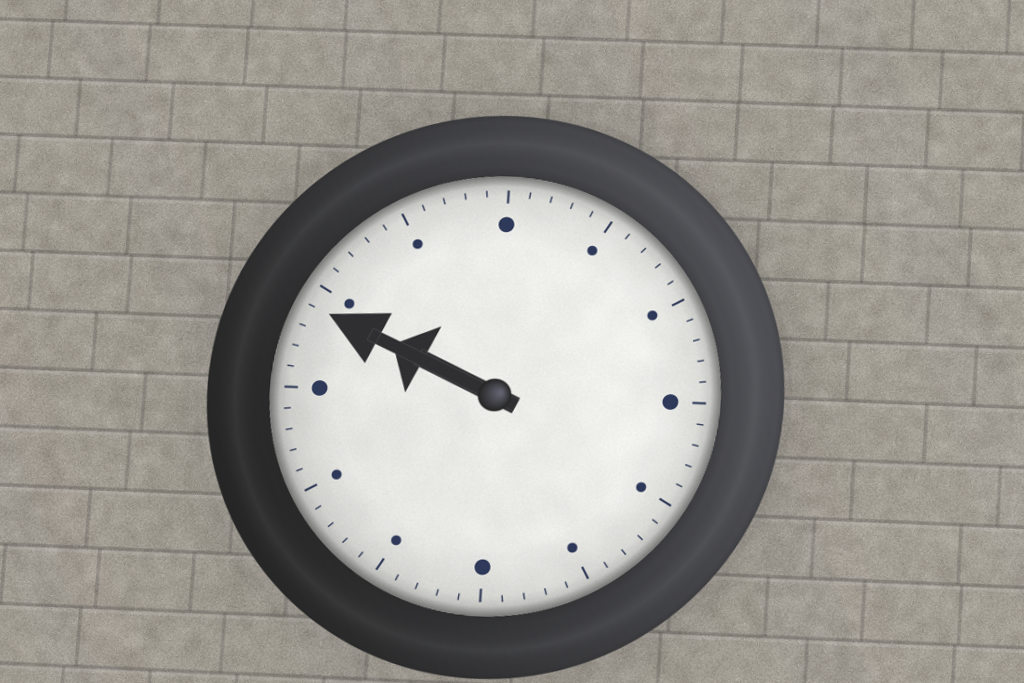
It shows 9h49
